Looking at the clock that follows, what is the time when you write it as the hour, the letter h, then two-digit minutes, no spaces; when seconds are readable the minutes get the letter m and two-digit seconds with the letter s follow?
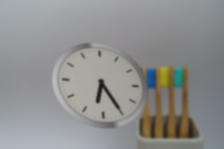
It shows 6h25
